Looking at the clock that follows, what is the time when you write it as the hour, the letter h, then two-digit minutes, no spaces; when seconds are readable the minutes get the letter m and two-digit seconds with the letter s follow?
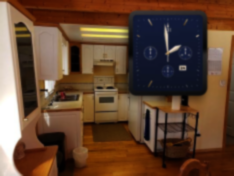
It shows 1h59
